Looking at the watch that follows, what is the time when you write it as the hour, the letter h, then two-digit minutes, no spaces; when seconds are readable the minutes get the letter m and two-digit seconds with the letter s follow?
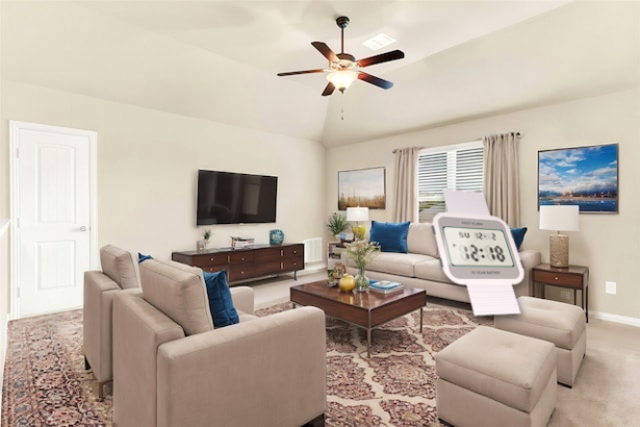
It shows 12h18
